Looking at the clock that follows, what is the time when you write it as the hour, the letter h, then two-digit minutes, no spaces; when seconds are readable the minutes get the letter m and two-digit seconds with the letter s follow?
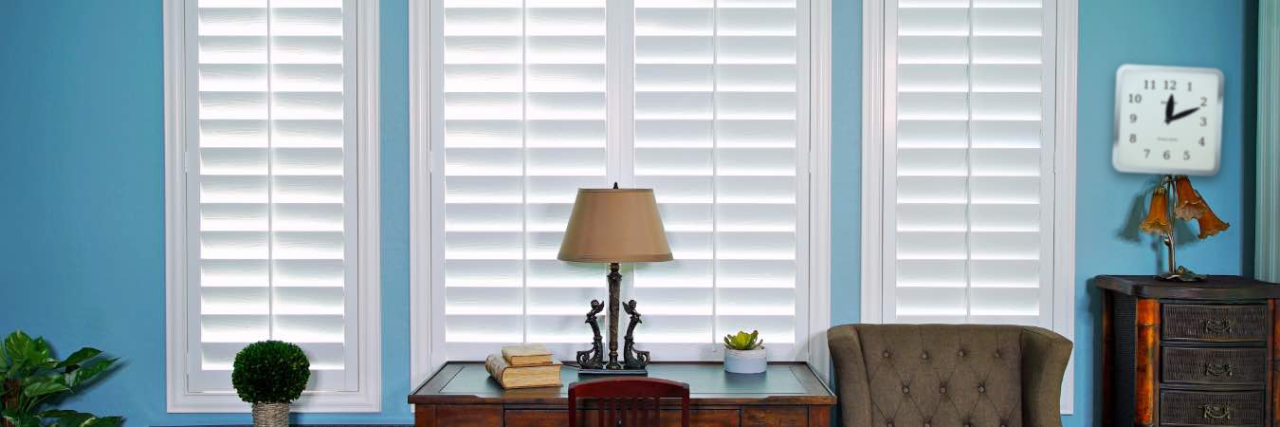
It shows 12h11
